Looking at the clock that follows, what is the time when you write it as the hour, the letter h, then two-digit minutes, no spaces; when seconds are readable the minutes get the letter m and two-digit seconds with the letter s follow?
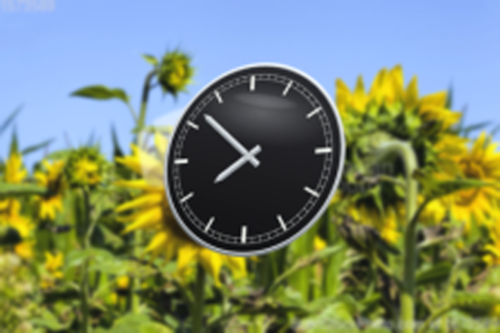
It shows 7h52
